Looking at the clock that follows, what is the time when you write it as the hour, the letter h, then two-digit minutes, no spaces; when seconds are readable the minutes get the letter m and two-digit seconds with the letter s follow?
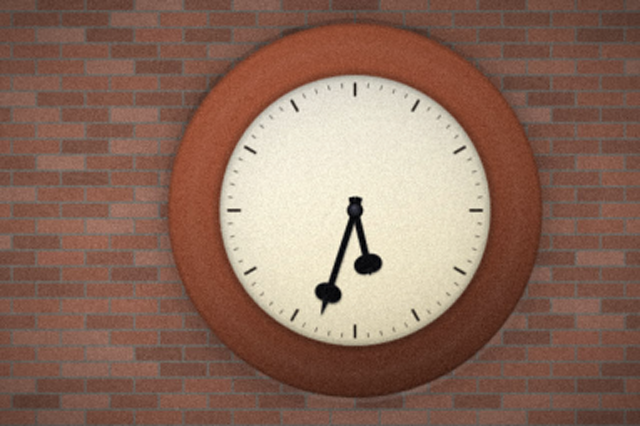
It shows 5h33
